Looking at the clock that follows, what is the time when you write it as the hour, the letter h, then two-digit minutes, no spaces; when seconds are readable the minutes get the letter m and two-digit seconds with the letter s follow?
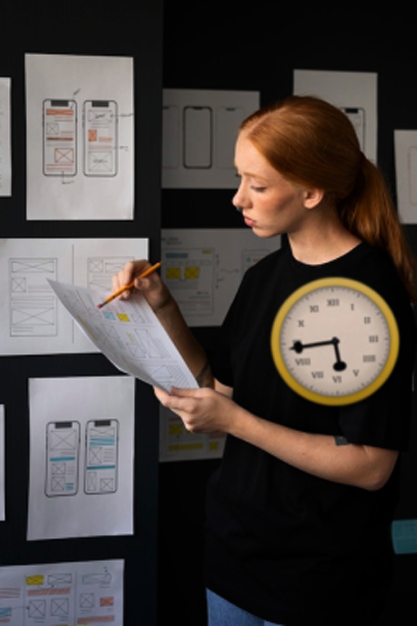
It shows 5h44
